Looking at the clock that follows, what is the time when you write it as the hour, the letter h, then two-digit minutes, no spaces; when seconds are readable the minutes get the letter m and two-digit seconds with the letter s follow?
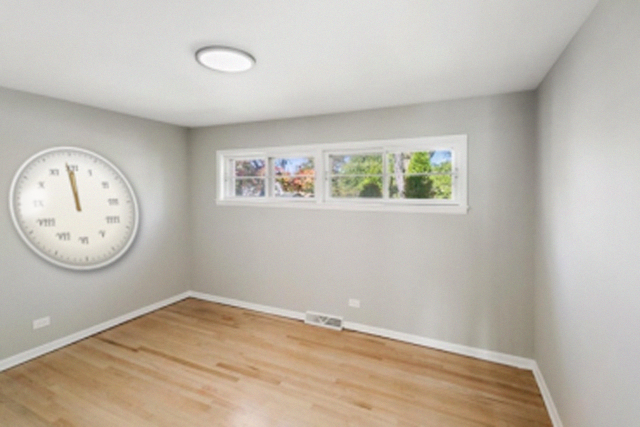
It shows 11h59
